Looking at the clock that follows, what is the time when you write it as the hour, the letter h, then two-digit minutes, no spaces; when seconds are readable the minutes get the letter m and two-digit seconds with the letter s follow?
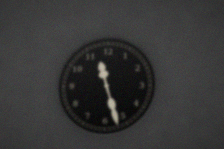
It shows 11h27
